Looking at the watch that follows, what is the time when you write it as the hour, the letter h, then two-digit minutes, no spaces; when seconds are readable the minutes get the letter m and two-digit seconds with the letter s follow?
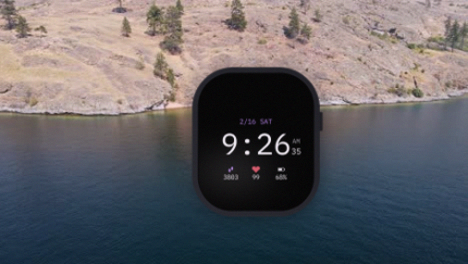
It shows 9h26m35s
